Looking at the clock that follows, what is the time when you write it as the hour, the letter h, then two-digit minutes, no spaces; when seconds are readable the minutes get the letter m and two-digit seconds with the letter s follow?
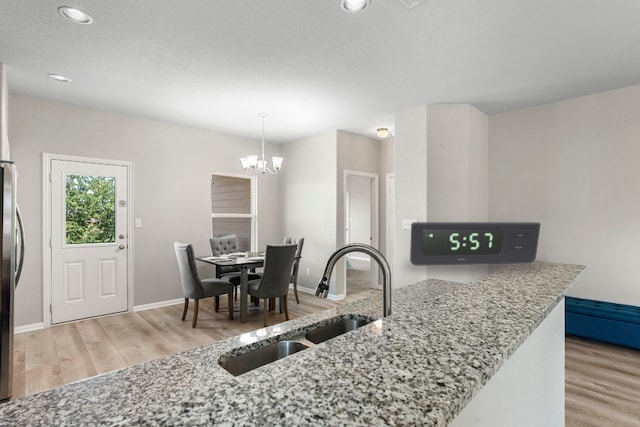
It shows 5h57
